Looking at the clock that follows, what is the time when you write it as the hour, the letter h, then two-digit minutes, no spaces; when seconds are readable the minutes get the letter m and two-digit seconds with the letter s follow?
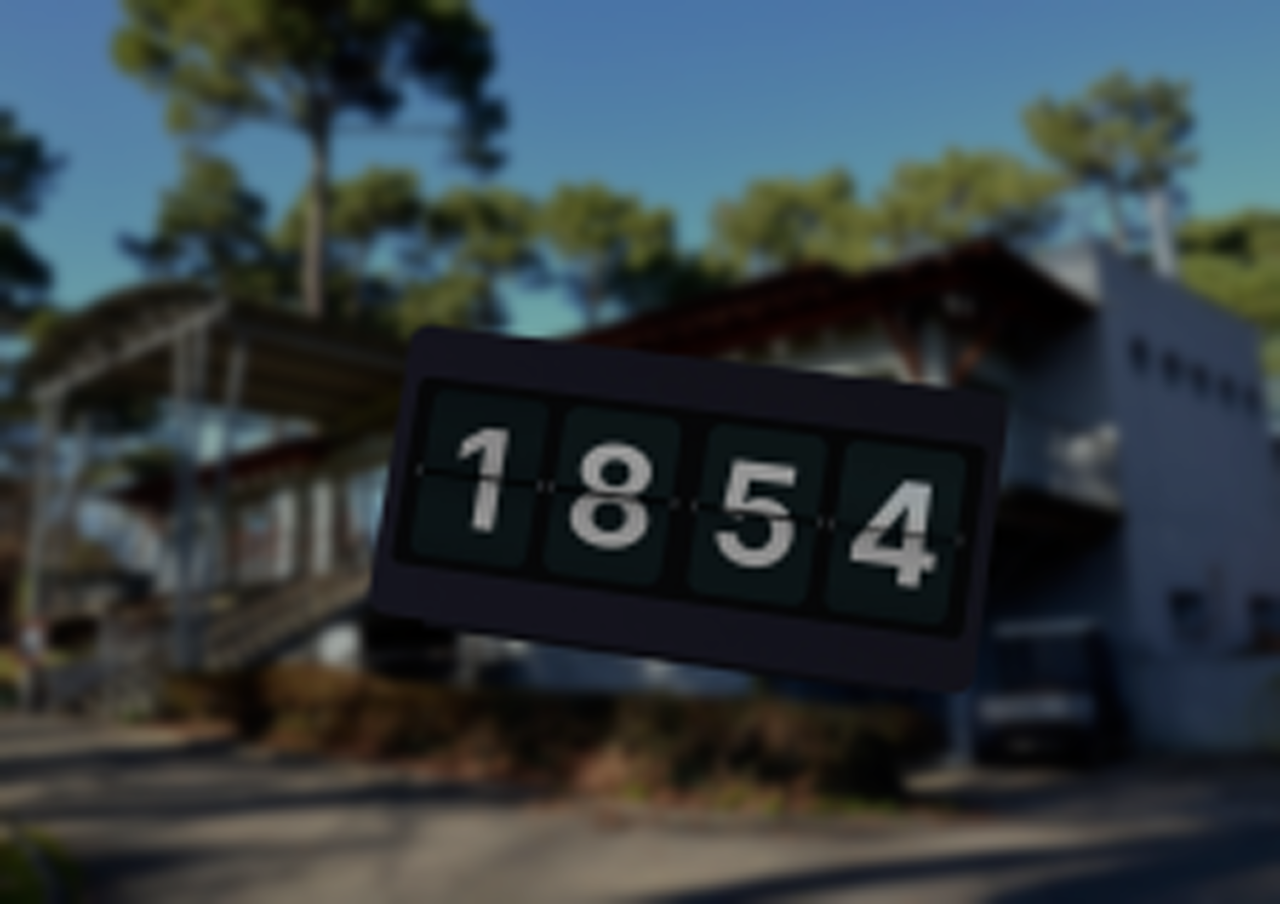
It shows 18h54
